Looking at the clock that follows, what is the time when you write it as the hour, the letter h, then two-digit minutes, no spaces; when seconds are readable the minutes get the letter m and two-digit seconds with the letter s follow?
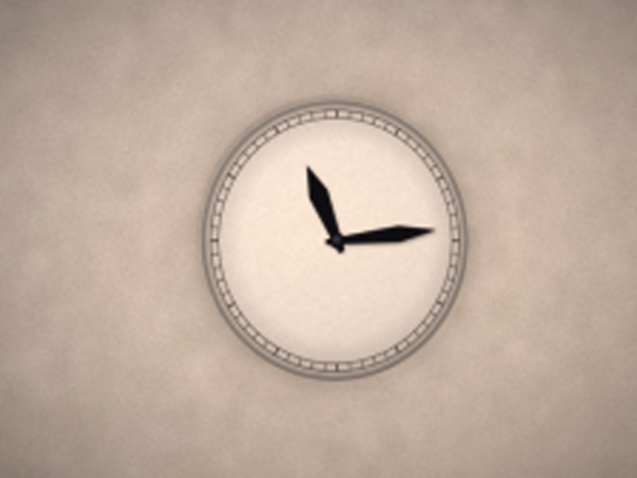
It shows 11h14
